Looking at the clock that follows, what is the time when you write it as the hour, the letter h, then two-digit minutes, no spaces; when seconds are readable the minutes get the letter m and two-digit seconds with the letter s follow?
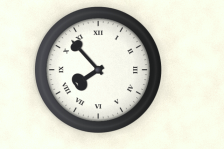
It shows 7h53
